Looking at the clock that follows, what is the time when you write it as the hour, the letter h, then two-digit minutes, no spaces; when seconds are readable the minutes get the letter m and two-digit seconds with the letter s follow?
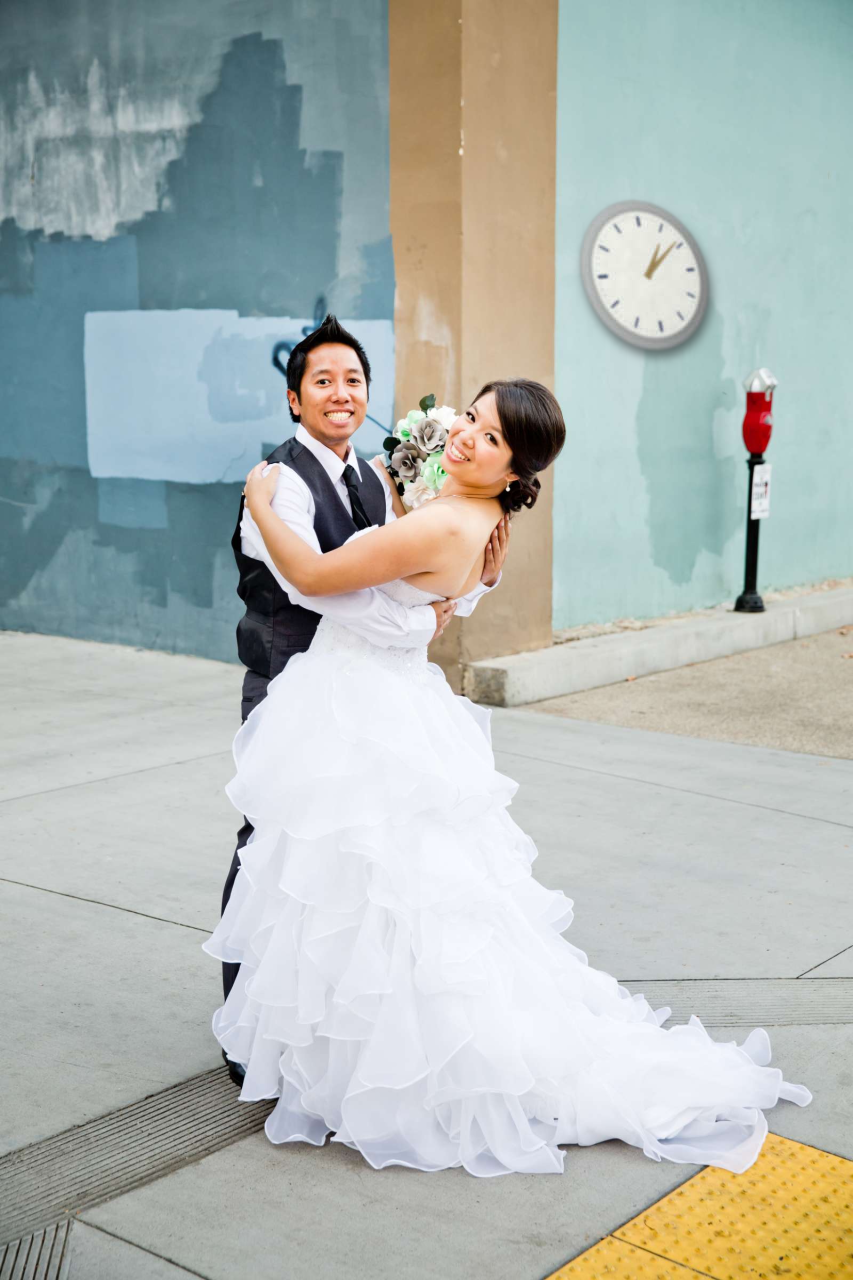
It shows 1h09
